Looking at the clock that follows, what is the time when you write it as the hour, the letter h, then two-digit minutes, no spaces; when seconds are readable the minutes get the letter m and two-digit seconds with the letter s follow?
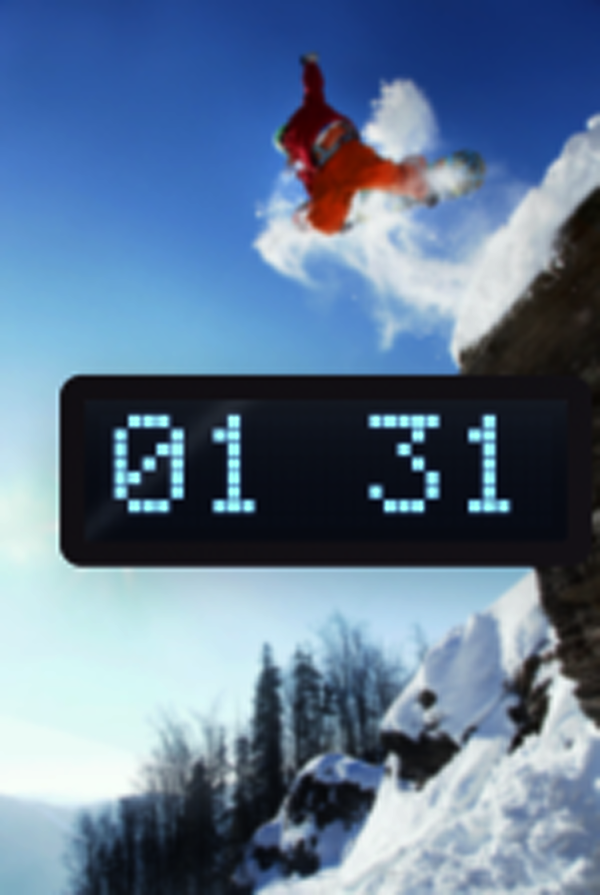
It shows 1h31
